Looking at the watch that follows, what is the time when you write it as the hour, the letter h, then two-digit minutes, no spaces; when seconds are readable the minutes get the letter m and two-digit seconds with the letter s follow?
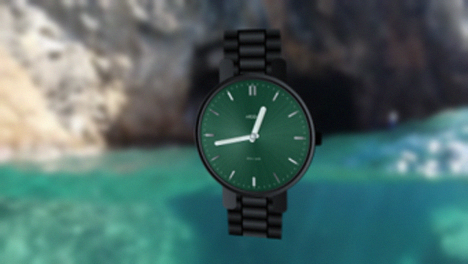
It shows 12h43
